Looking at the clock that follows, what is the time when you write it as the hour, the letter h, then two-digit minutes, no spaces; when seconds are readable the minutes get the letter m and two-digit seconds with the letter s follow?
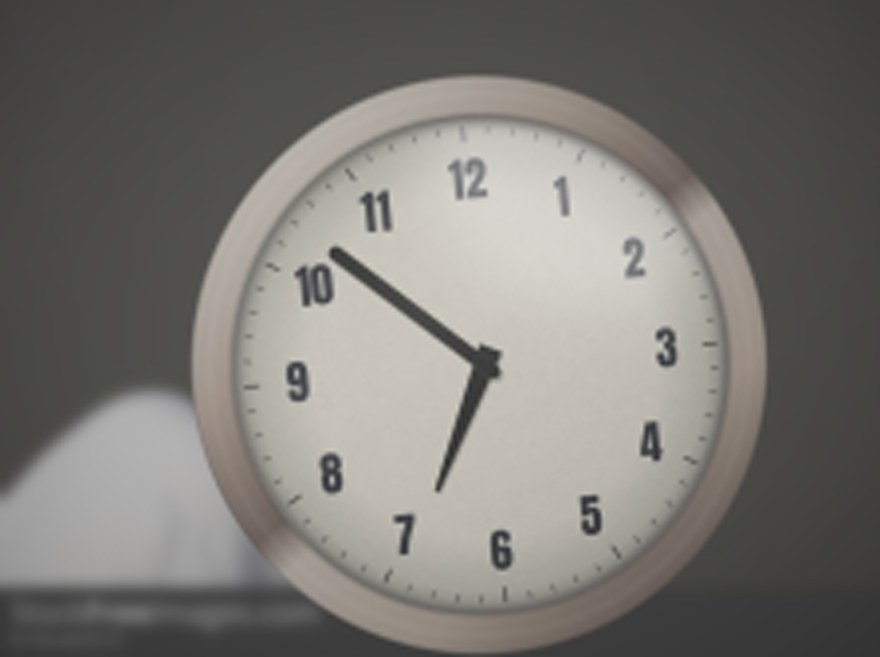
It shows 6h52
